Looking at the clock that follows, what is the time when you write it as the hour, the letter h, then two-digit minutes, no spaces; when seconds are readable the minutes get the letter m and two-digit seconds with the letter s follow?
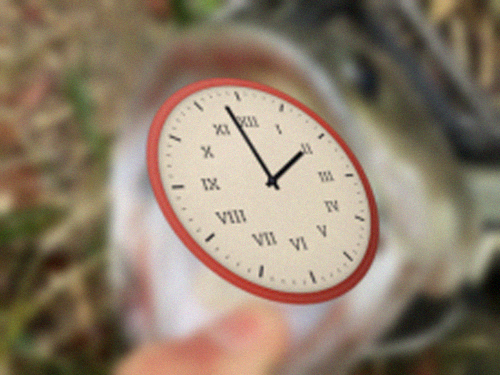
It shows 1h58
